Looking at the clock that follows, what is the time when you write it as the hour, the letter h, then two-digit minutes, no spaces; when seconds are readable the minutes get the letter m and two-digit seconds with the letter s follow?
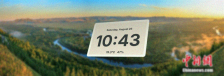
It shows 10h43
